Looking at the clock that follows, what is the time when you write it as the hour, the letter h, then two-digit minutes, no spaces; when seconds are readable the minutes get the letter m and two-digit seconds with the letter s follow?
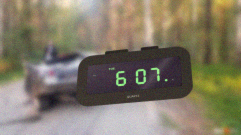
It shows 6h07
